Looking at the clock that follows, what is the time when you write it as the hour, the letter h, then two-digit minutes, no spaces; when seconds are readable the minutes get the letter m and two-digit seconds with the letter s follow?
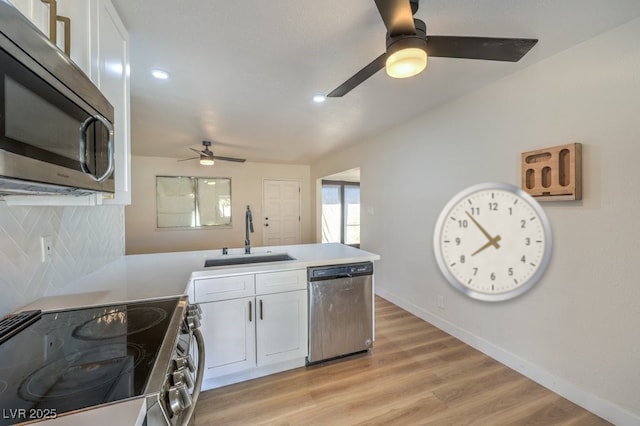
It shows 7h53
